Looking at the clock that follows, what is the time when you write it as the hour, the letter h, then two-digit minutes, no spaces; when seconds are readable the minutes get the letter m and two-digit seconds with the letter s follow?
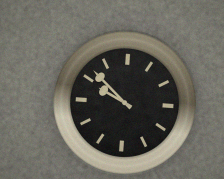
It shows 9h52
